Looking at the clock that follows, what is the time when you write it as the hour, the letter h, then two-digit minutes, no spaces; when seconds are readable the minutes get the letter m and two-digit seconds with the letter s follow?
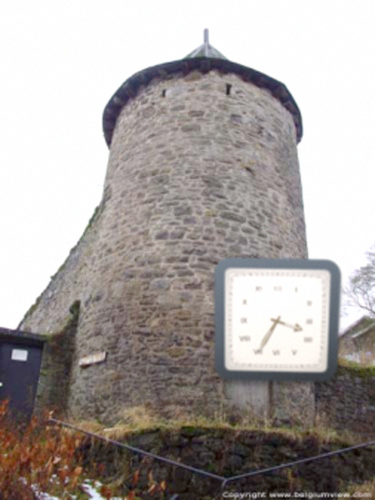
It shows 3h35
